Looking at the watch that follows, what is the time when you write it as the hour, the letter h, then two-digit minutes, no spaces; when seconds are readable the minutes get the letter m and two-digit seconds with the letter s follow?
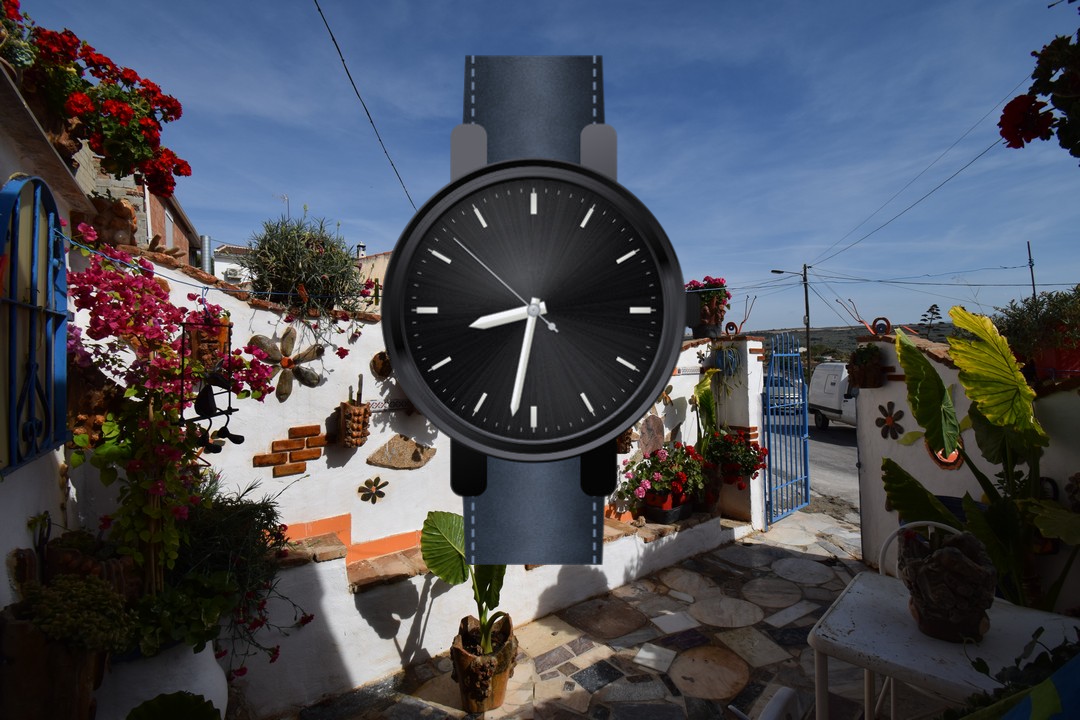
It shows 8h31m52s
